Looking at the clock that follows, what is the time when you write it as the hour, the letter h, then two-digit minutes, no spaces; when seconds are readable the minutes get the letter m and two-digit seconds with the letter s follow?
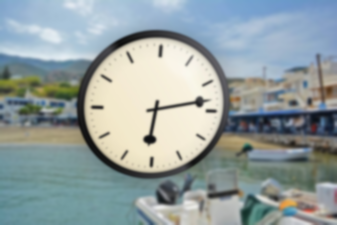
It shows 6h13
